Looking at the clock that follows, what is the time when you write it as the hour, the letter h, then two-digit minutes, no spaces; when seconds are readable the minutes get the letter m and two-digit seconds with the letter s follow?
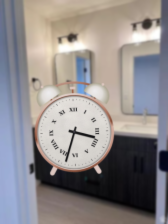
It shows 3h33
